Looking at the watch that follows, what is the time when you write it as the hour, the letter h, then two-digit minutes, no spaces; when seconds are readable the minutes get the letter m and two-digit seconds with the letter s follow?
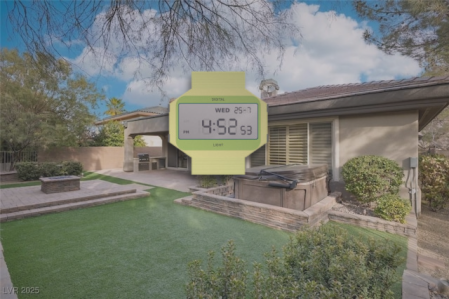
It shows 4h52m53s
